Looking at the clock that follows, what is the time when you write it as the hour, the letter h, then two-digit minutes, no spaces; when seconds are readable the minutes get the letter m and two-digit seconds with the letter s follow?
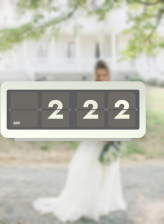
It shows 2h22
